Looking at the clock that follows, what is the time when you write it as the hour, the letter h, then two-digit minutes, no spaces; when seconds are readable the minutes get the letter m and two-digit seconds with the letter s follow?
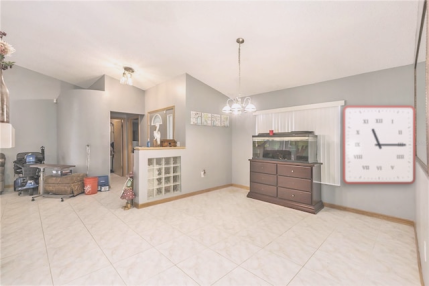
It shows 11h15
